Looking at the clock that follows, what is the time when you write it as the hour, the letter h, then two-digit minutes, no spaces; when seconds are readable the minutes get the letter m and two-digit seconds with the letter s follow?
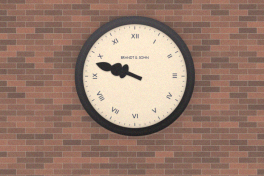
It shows 9h48
